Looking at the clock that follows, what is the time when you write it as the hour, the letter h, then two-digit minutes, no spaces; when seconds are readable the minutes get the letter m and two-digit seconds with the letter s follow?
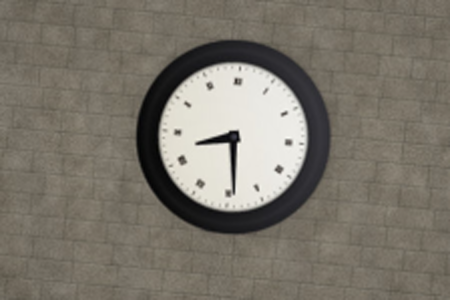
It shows 8h29
